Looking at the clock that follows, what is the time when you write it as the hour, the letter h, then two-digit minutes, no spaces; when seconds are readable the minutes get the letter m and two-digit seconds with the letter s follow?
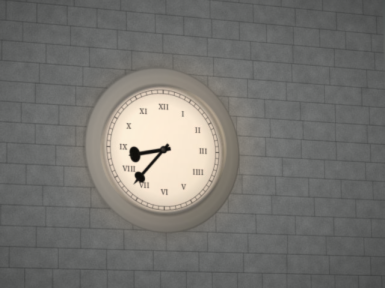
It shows 8h37
